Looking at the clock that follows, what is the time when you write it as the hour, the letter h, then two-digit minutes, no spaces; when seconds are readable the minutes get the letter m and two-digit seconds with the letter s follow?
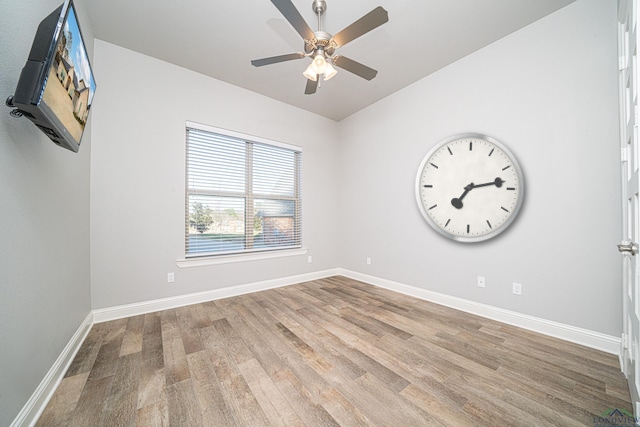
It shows 7h13
